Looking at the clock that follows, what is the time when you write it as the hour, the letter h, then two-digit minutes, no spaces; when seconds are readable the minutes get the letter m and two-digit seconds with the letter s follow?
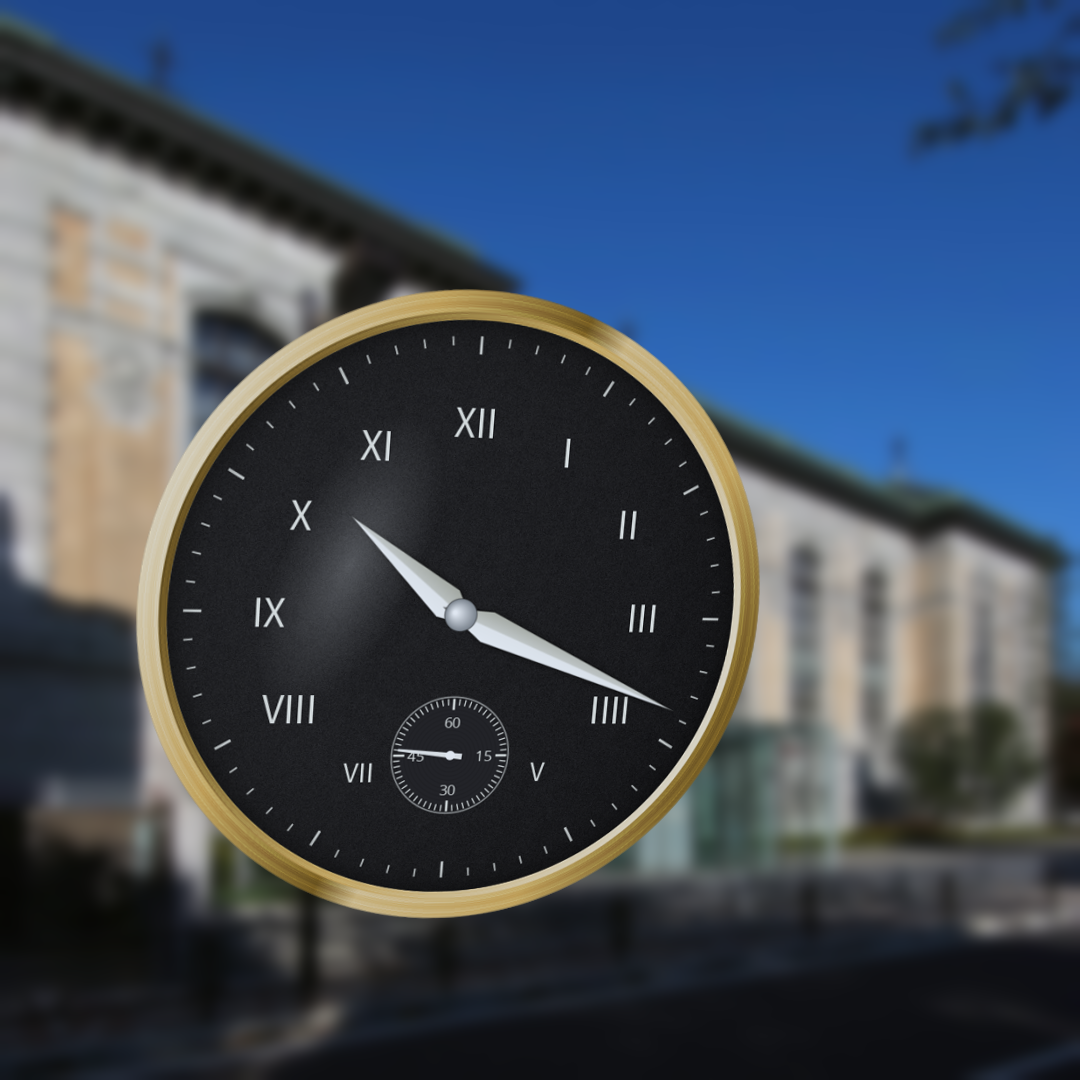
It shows 10h18m46s
